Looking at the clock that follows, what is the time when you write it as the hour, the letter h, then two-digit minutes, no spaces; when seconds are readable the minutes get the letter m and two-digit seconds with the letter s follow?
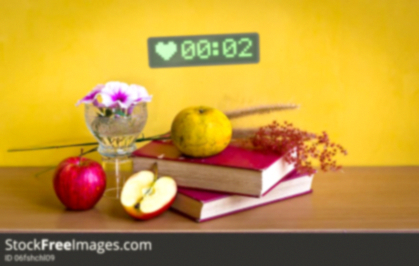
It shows 0h02
